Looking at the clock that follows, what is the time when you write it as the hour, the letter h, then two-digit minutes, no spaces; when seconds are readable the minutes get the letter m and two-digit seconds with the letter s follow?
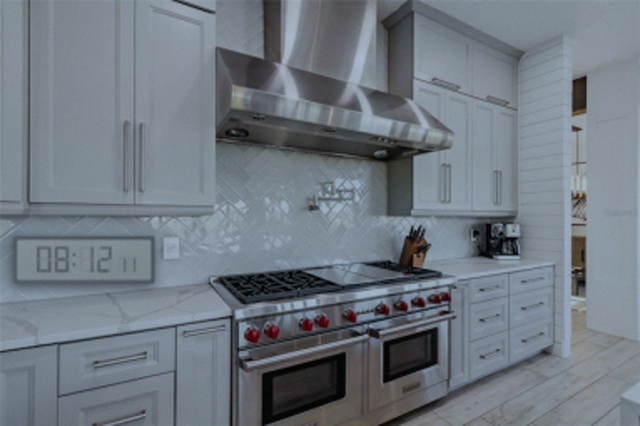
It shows 8h12m11s
